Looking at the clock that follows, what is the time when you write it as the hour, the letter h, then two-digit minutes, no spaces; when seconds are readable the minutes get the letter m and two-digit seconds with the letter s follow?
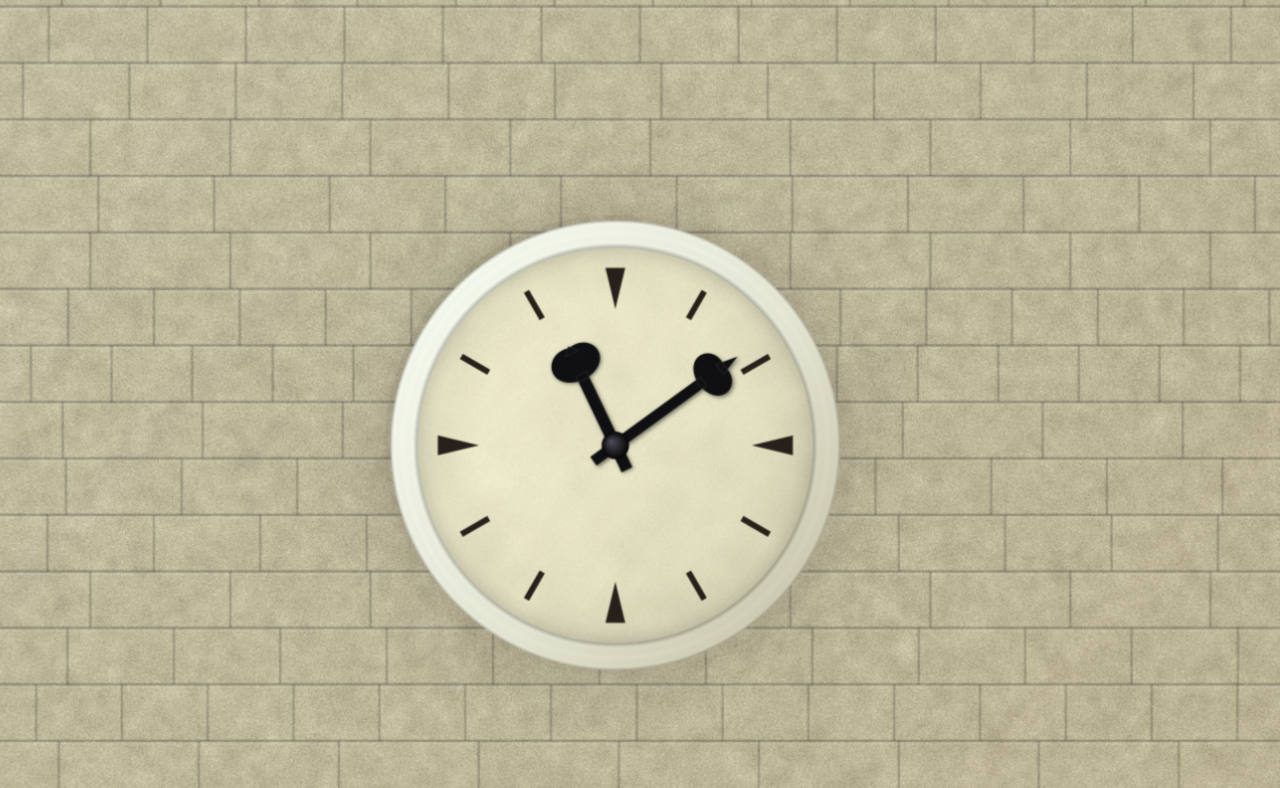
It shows 11h09
